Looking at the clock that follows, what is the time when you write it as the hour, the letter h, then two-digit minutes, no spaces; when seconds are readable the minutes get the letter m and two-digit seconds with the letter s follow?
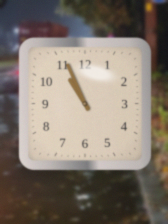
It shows 10h56
